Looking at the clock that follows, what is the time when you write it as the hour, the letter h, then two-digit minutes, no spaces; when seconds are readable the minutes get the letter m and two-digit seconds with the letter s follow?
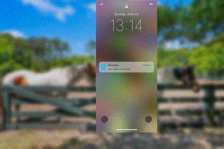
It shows 13h14
